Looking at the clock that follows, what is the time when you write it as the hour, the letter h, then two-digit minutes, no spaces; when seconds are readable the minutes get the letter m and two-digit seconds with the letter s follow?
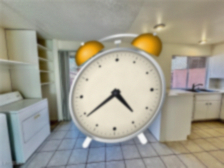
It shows 4h39
